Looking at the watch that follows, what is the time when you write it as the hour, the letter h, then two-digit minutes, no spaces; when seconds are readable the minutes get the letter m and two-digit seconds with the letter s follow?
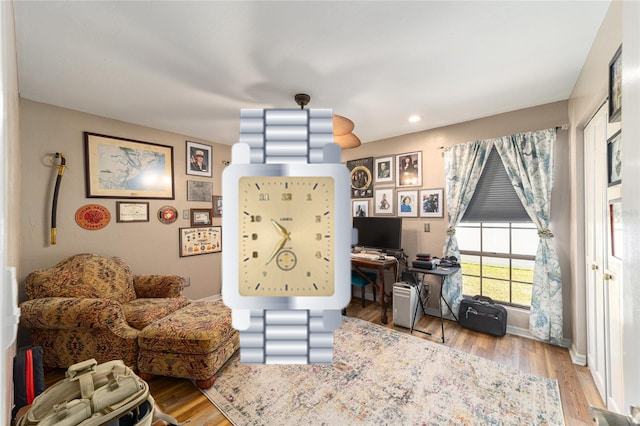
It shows 10h36
